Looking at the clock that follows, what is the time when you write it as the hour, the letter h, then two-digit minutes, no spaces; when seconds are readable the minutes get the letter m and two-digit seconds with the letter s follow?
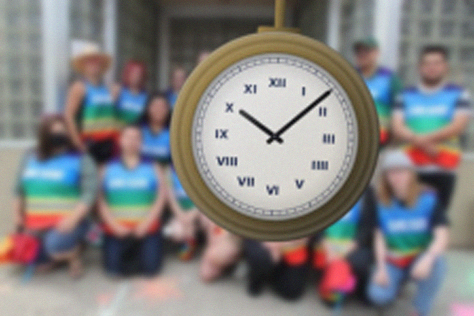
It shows 10h08
